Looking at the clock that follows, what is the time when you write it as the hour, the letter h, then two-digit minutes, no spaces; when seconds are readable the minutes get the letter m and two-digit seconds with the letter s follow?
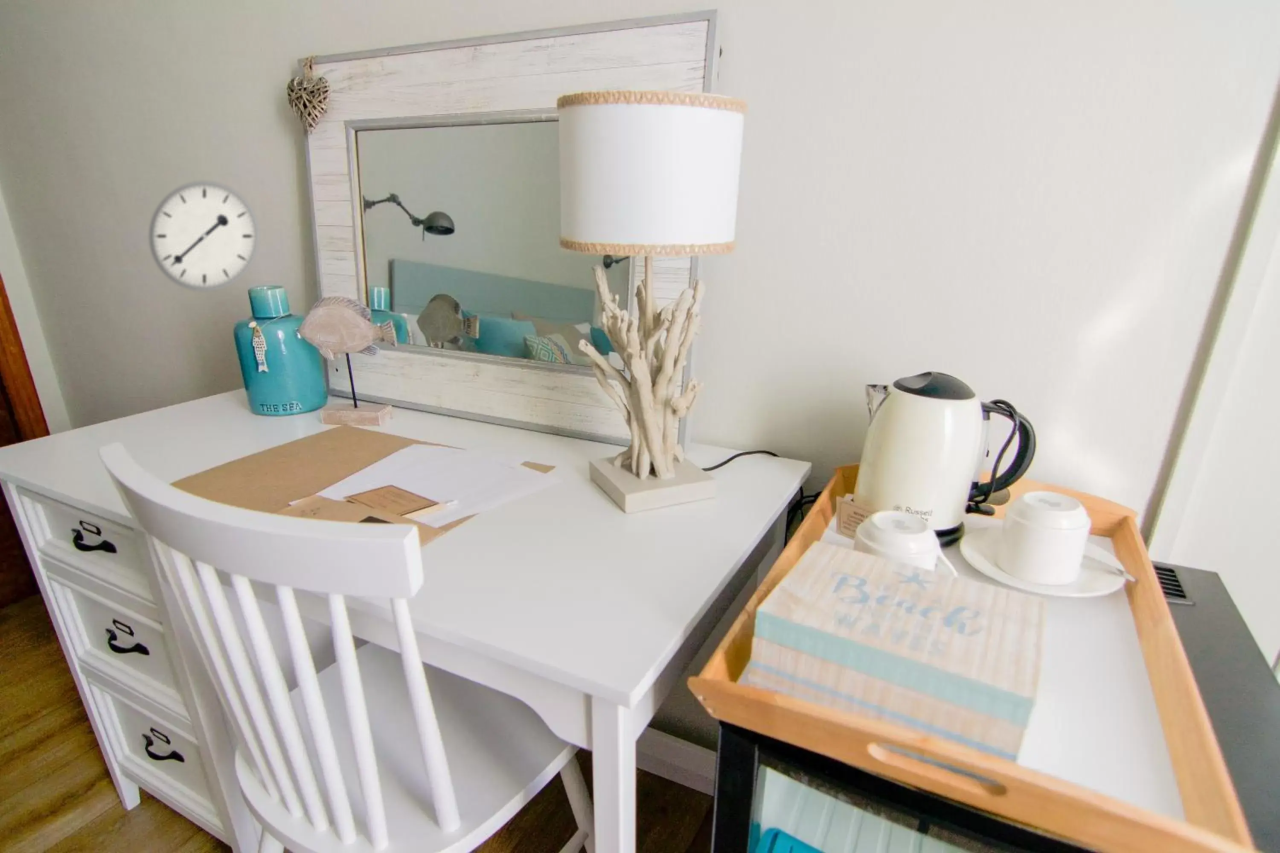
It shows 1h38
